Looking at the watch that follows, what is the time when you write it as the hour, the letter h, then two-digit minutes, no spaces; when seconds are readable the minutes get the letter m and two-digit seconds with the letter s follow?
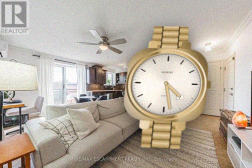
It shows 4h28
